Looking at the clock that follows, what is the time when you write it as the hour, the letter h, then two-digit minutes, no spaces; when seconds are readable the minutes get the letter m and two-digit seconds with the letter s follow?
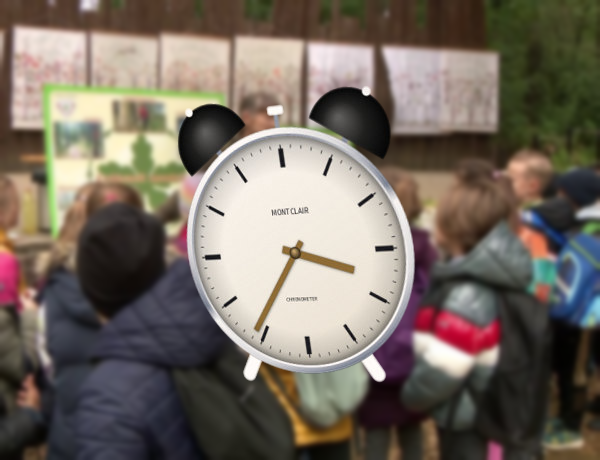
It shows 3h36
